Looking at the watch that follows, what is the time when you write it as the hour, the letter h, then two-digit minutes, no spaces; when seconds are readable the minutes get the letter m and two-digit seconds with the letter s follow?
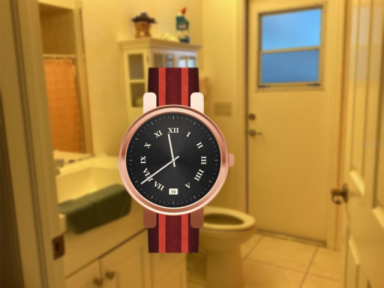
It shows 11h39
